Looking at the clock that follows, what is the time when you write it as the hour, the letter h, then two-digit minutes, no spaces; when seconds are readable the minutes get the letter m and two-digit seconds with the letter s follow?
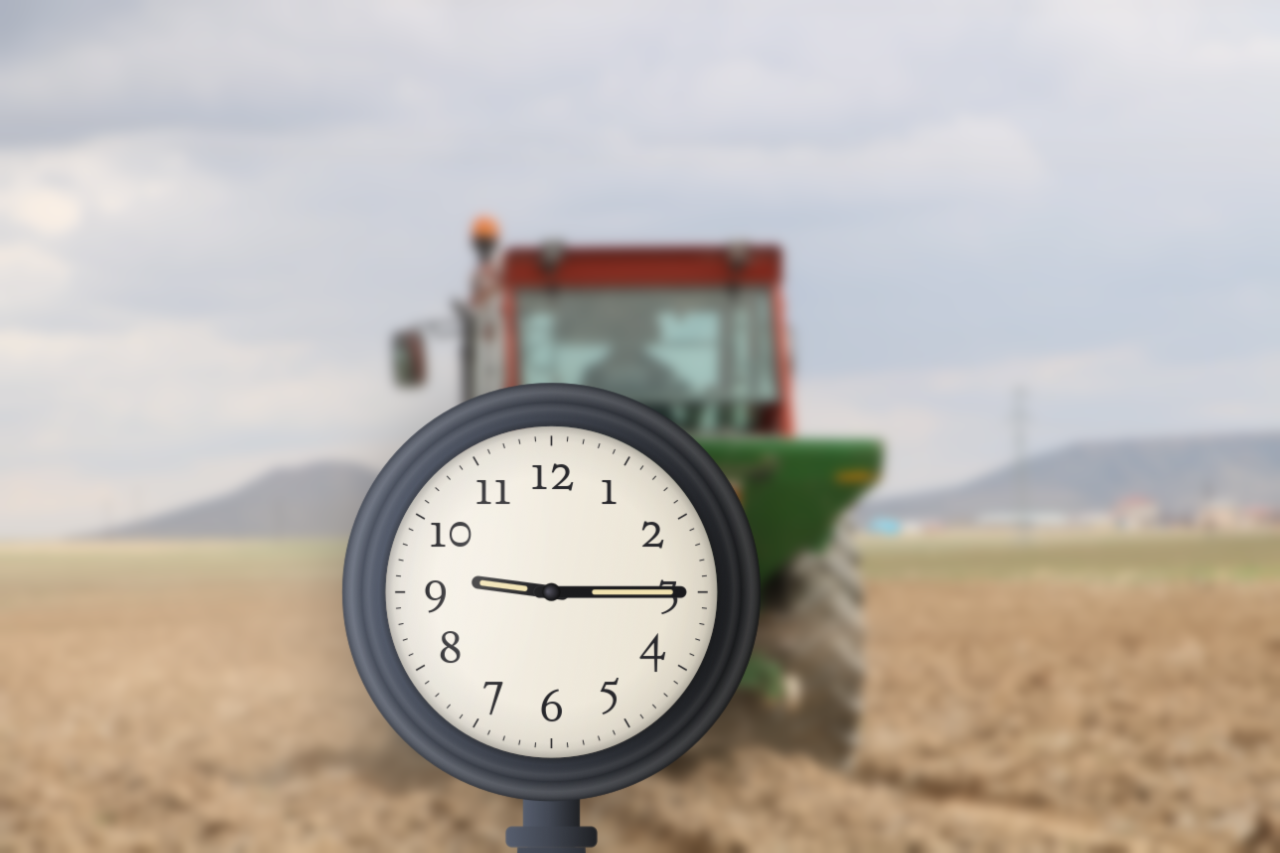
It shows 9h15
